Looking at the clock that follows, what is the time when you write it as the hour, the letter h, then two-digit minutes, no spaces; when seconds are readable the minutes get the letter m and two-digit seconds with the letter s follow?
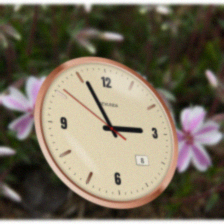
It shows 2h55m51s
